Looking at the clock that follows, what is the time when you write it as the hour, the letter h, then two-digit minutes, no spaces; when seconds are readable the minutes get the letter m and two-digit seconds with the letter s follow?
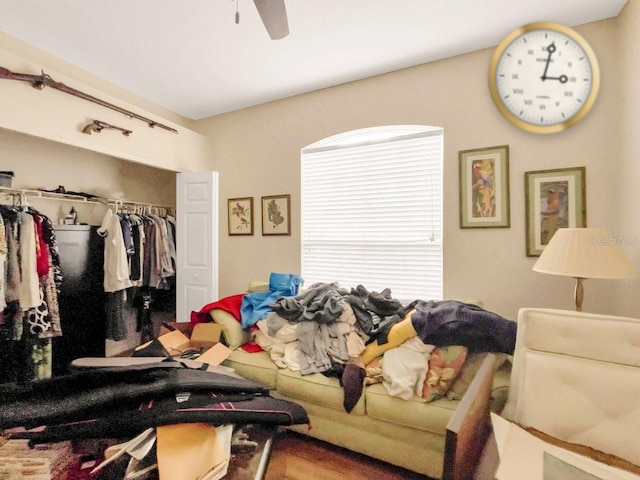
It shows 3h02
